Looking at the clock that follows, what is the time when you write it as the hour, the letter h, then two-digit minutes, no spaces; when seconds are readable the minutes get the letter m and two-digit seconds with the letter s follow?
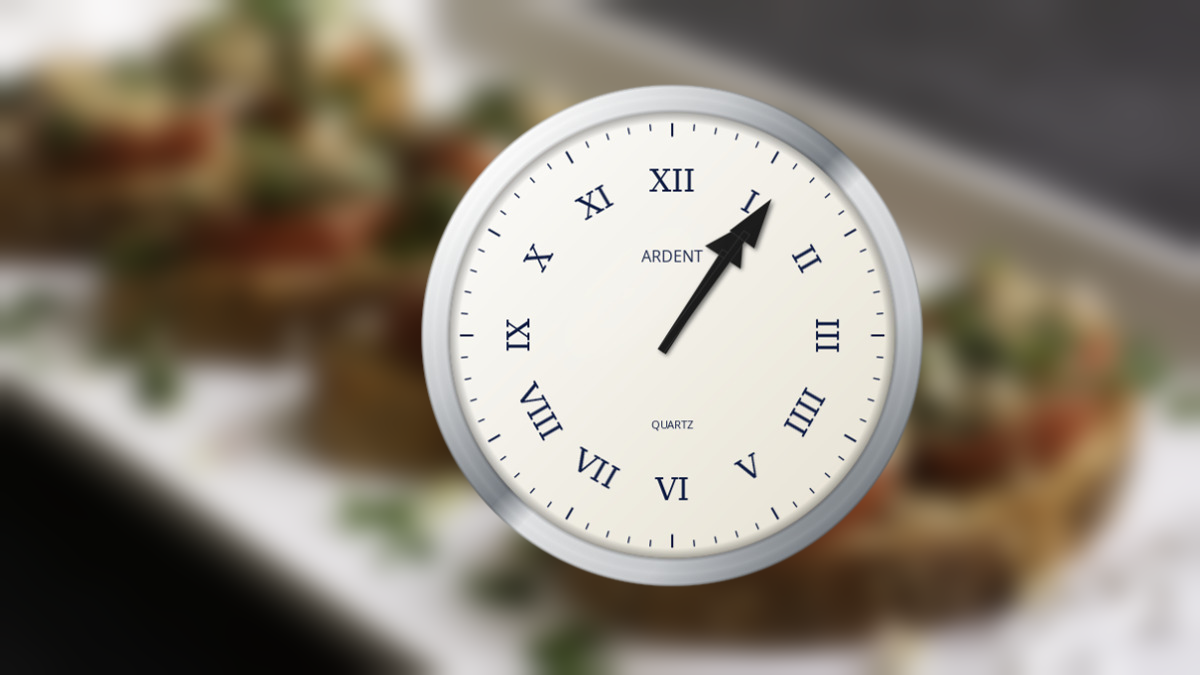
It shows 1h06
